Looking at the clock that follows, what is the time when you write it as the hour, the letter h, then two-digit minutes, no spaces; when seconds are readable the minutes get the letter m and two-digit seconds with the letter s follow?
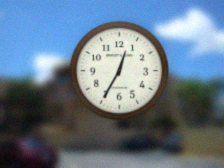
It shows 12h35
